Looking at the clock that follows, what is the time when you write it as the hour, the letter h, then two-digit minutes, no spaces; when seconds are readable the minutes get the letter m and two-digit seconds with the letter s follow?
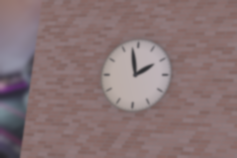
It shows 1h58
